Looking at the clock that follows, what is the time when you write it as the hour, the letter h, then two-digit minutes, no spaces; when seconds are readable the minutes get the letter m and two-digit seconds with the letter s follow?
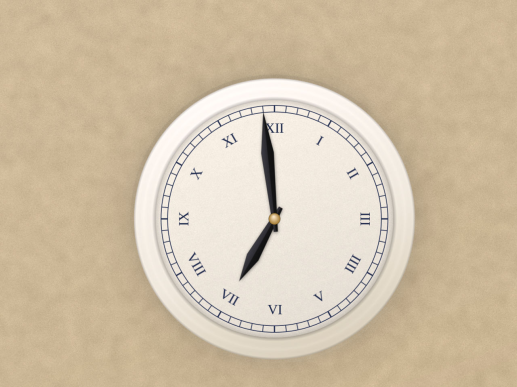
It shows 6h59
